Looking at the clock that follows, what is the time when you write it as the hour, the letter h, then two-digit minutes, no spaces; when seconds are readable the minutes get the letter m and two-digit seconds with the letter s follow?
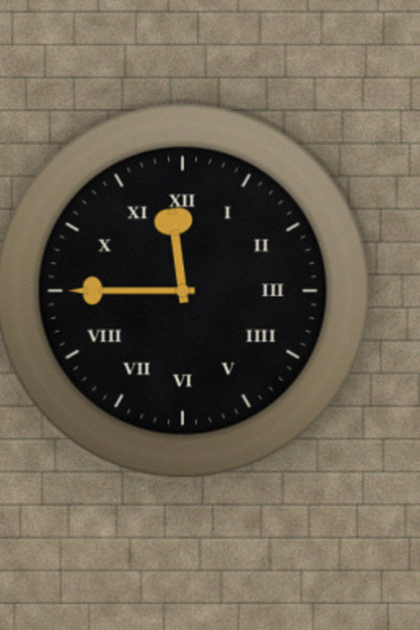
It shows 11h45
